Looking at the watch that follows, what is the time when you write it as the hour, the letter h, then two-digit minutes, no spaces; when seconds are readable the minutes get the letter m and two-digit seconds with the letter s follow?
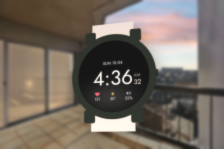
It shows 4h36
